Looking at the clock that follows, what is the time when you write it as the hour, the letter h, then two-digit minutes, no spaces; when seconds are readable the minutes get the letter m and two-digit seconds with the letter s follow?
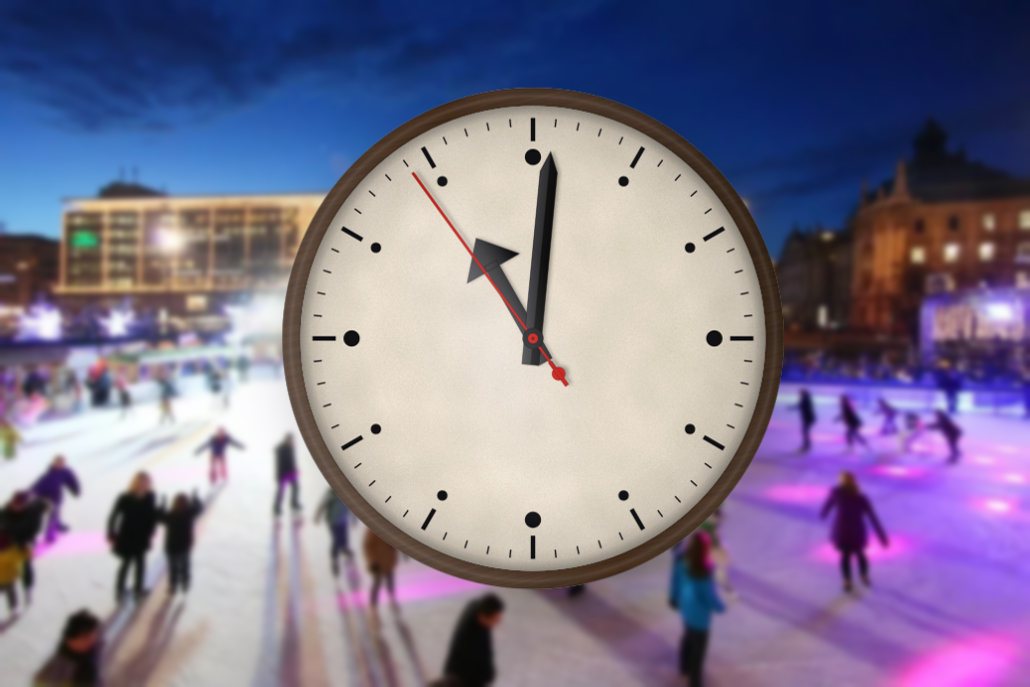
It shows 11h00m54s
